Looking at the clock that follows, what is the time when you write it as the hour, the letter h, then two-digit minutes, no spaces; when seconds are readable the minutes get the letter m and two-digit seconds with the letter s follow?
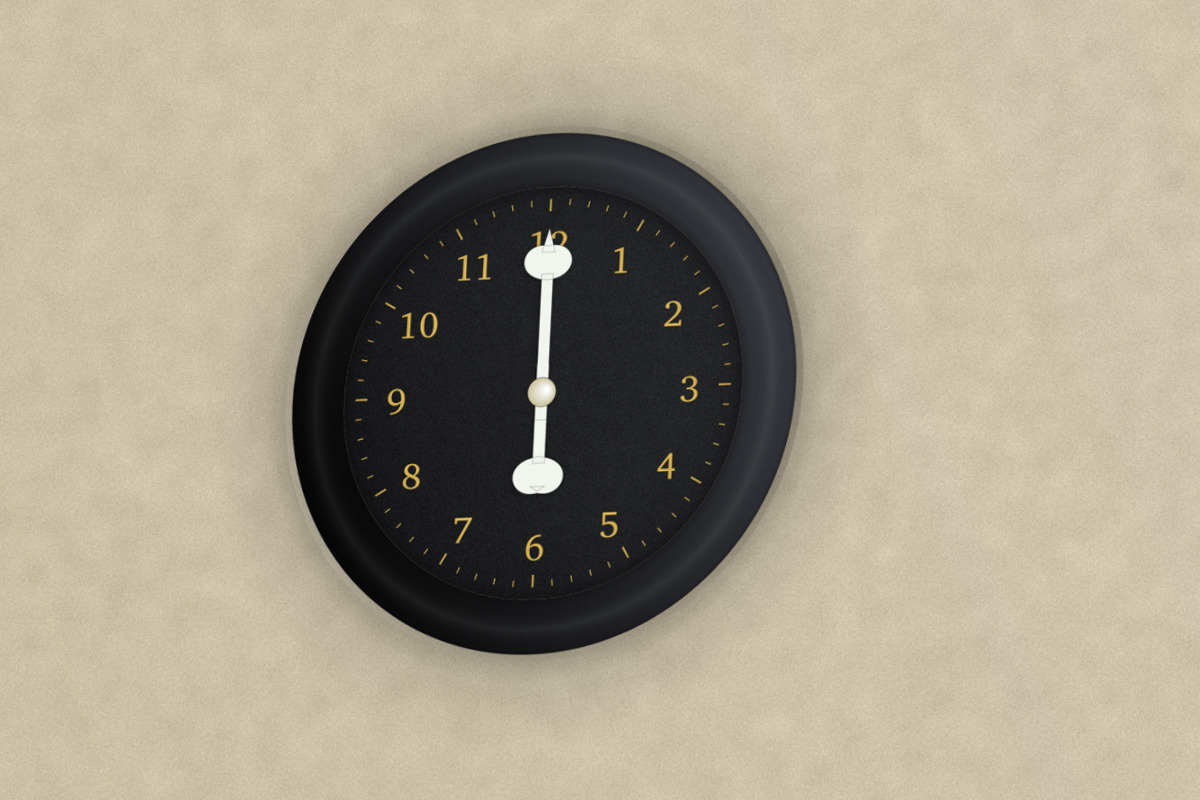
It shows 6h00
